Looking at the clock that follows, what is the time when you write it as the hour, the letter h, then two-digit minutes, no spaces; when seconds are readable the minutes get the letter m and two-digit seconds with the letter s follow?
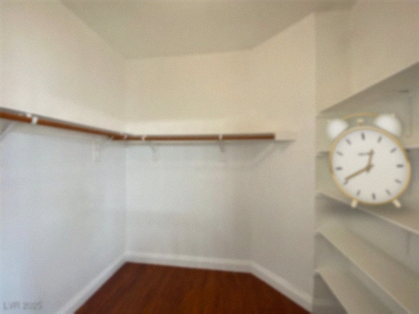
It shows 12h41
